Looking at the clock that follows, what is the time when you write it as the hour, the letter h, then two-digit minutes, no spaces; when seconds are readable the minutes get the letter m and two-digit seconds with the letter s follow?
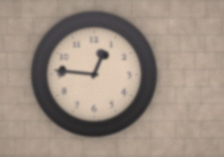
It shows 12h46
